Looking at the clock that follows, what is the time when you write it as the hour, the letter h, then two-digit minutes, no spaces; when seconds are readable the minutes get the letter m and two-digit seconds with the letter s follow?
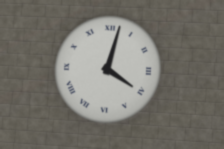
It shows 4h02
